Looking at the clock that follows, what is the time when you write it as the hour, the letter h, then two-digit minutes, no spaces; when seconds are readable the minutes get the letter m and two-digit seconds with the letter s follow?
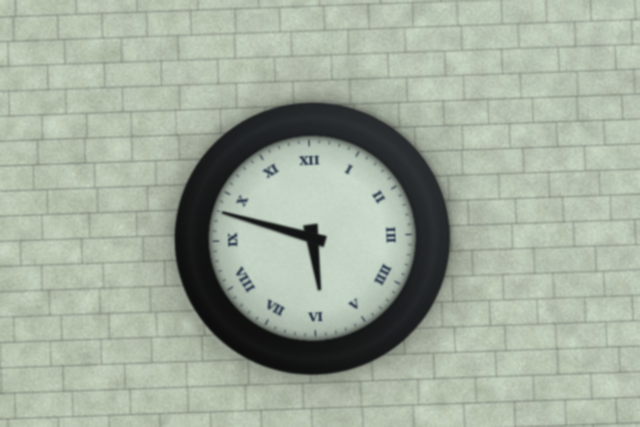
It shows 5h48
